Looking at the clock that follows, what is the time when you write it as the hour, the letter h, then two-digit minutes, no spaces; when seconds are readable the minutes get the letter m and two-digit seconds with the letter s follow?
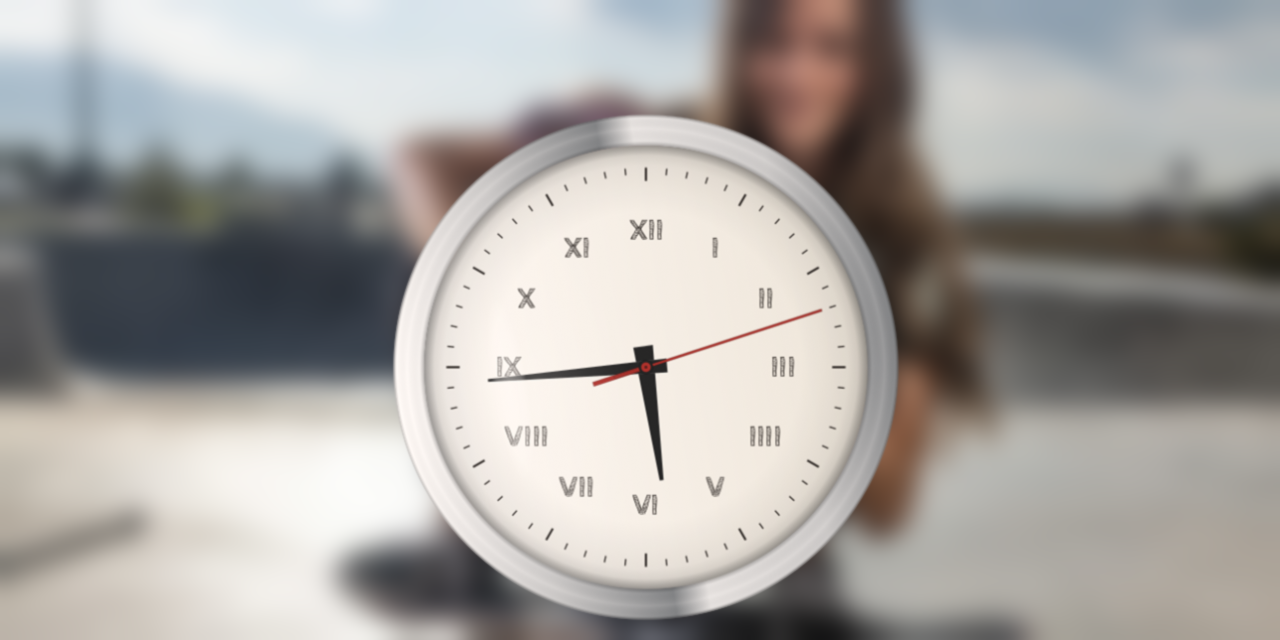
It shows 5h44m12s
